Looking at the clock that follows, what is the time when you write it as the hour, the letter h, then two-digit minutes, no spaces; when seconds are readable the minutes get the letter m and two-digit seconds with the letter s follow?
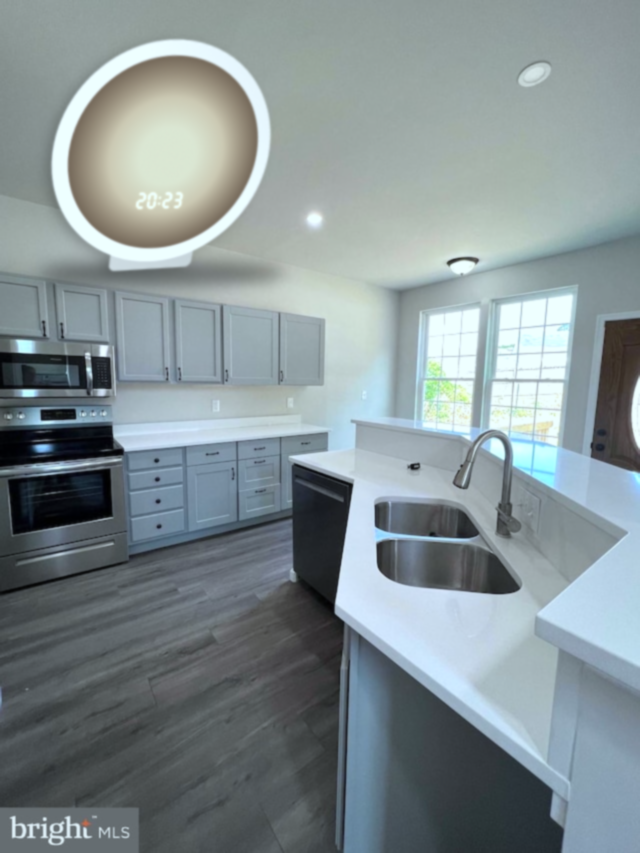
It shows 20h23
